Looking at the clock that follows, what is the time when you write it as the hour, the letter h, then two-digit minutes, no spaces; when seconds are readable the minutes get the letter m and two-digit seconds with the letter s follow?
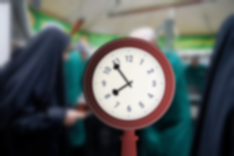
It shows 7h54
